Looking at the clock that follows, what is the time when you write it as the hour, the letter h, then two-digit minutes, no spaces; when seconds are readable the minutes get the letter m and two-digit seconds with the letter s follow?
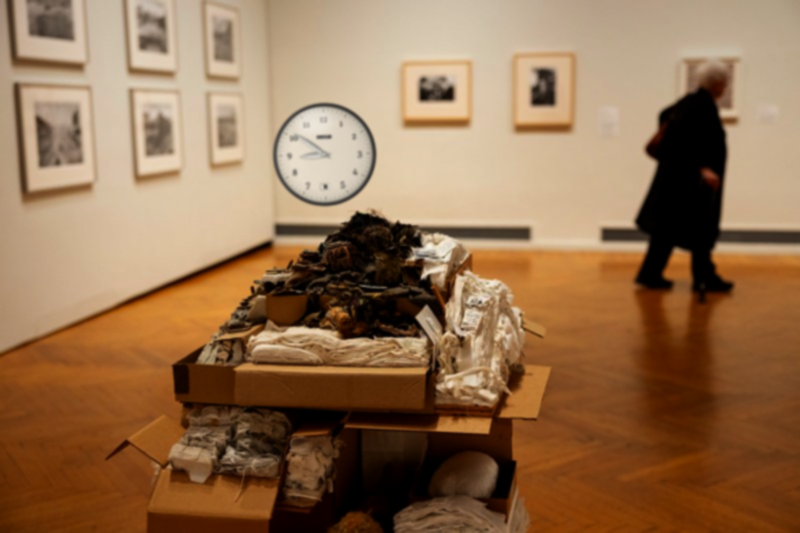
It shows 8h51
